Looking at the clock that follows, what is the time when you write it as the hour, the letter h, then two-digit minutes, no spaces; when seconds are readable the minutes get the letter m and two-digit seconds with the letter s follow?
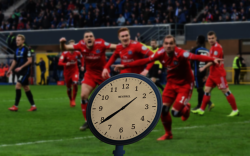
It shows 1h39
